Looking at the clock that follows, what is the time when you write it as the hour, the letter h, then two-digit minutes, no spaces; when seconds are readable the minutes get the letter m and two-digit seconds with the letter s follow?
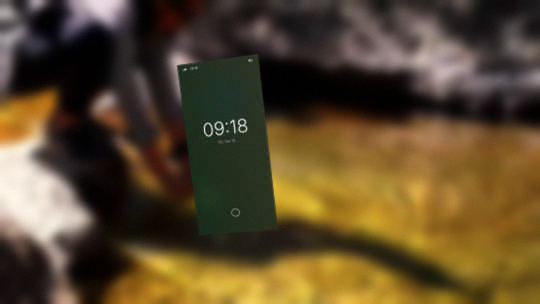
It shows 9h18
